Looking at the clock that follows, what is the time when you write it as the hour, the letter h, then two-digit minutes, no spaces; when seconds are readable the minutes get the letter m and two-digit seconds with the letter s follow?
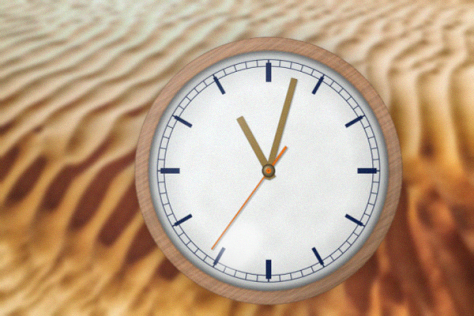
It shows 11h02m36s
